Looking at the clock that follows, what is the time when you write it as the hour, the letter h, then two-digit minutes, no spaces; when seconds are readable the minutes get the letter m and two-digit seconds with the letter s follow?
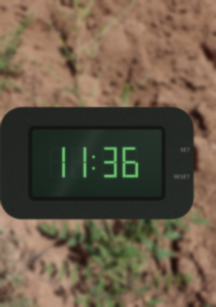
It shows 11h36
